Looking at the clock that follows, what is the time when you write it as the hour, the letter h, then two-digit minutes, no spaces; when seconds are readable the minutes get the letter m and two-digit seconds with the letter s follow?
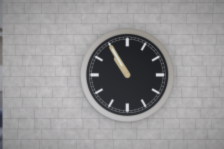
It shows 10h55
